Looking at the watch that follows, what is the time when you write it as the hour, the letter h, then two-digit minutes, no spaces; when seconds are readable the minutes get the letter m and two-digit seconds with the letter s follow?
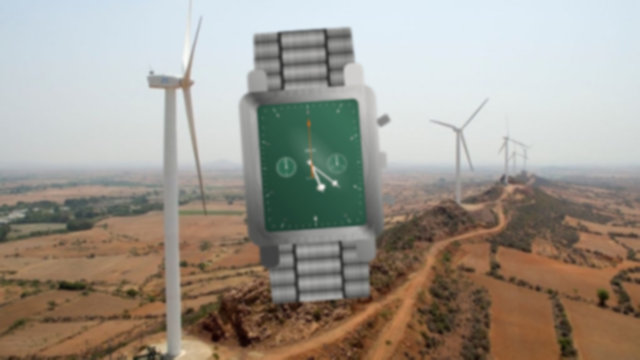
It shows 5h22
